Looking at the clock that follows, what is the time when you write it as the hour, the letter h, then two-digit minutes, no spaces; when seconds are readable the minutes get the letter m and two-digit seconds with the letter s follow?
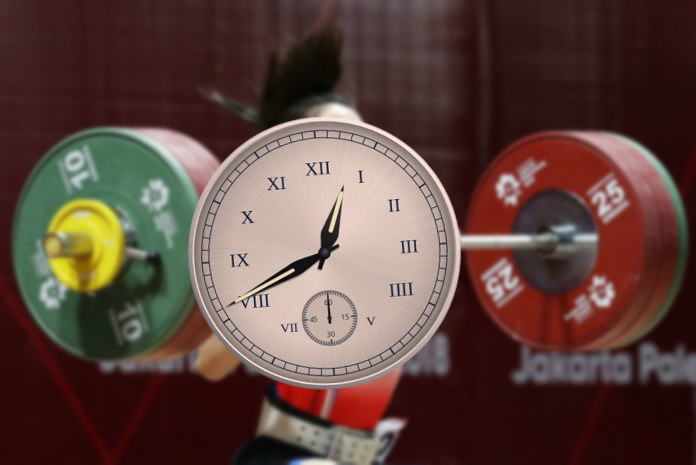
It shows 12h41
